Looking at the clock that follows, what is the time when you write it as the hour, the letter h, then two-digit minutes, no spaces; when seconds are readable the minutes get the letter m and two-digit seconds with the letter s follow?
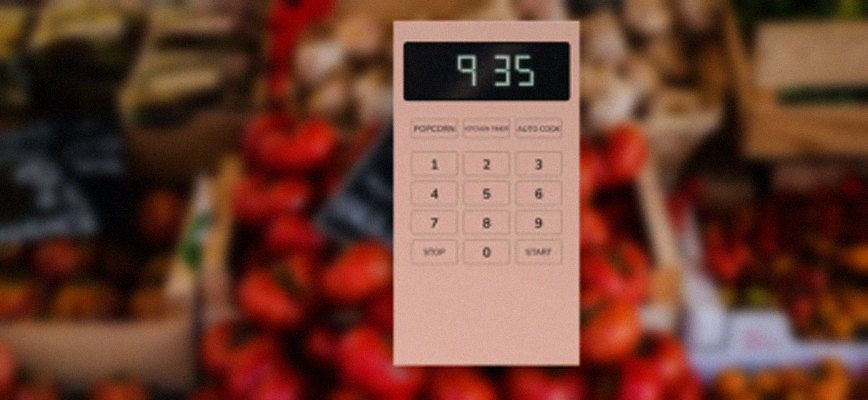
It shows 9h35
